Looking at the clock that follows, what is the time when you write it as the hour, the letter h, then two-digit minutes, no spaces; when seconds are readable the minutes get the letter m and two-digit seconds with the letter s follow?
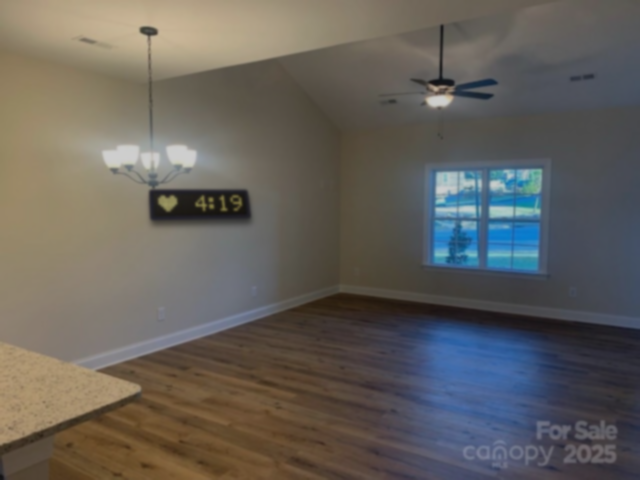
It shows 4h19
